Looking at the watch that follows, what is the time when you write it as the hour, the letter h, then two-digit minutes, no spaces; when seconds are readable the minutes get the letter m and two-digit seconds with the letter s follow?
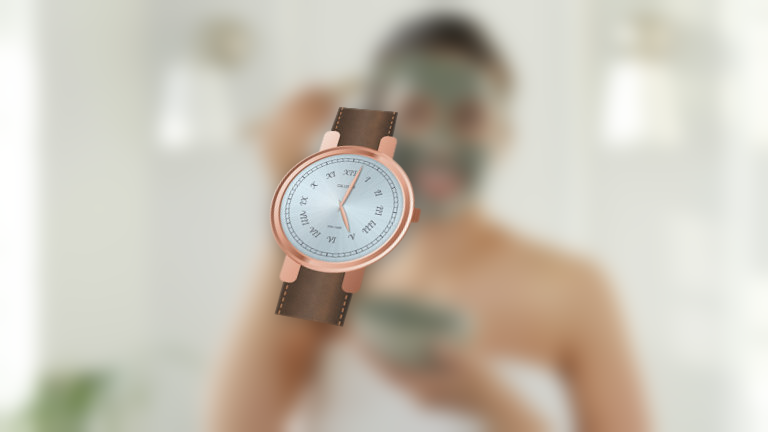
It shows 5h02
